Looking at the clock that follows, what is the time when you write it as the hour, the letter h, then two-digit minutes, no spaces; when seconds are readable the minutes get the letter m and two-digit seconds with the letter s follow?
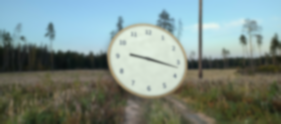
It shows 9h17
